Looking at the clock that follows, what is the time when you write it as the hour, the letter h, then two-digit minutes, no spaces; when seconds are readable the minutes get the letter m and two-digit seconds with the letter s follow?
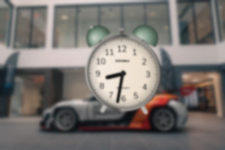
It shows 8h32
